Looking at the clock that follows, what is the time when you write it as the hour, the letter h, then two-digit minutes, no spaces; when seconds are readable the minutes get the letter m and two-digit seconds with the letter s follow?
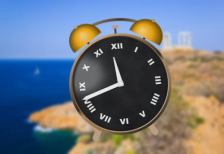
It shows 11h42
